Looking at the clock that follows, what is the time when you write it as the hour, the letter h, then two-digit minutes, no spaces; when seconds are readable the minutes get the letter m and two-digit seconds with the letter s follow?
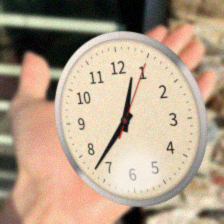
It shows 12h37m05s
